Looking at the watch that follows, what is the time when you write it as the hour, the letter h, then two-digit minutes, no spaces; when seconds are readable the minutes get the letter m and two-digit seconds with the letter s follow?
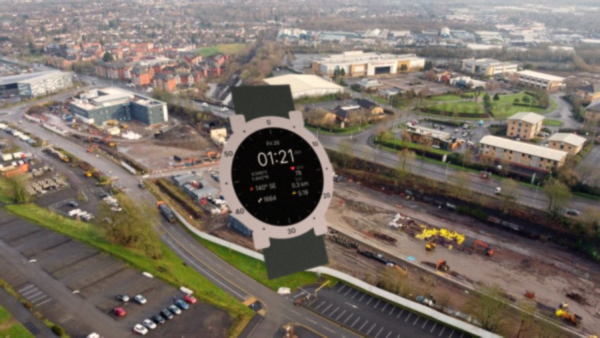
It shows 1h21
